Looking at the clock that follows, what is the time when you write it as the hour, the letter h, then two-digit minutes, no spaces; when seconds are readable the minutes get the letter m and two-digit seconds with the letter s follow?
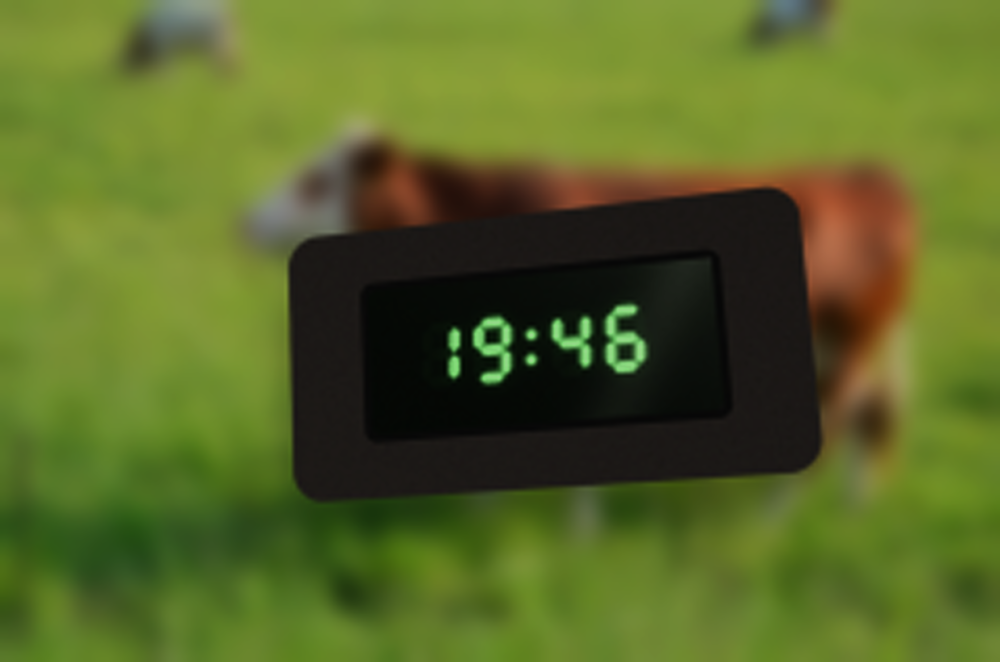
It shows 19h46
